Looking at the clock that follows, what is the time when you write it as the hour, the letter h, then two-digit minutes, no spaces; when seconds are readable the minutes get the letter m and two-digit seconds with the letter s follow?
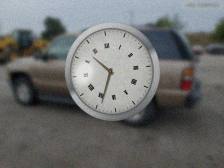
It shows 10h34
